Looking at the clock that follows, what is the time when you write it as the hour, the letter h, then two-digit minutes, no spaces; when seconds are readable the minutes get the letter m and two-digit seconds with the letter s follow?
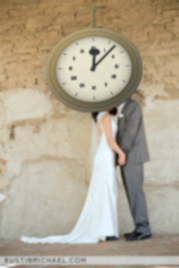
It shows 12h07
